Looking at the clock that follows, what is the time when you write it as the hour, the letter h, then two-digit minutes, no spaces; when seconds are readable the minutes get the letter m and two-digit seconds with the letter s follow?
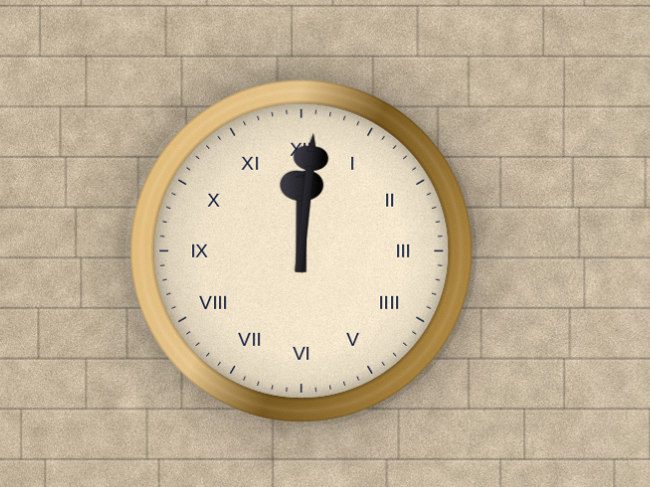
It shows 12h01
